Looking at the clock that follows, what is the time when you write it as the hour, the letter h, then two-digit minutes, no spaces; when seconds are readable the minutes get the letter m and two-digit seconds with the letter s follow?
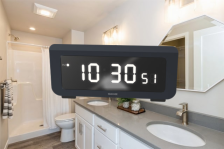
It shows 10h30m51s
